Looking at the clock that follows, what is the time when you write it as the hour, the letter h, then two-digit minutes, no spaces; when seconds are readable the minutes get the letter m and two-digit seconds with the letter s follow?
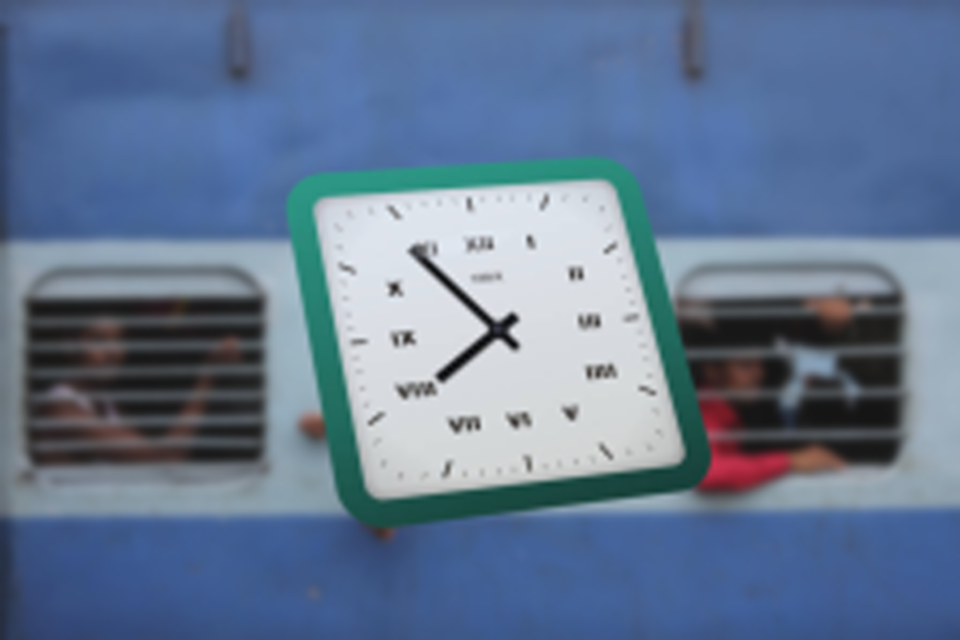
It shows 7h54
